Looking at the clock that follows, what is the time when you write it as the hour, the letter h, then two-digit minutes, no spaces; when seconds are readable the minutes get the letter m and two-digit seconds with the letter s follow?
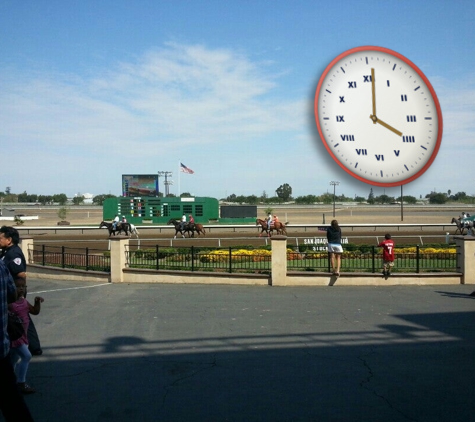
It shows 4h01
